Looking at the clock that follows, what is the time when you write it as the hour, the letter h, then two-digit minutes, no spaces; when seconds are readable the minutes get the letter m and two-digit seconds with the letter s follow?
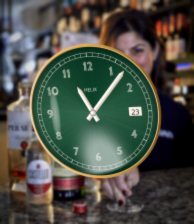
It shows 11h07
